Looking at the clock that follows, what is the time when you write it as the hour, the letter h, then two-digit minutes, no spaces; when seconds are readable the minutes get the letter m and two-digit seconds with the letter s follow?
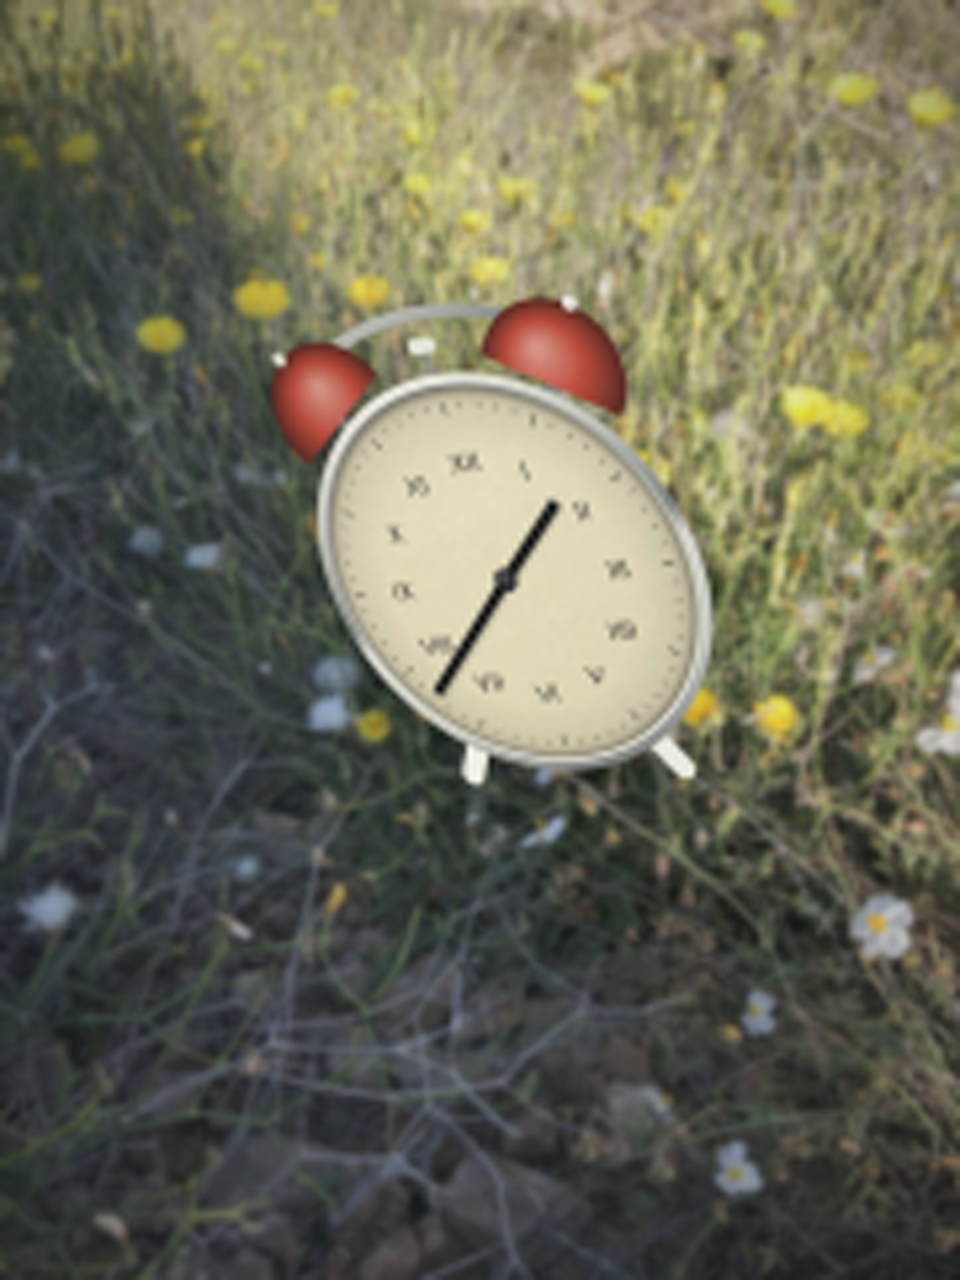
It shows 1h38
